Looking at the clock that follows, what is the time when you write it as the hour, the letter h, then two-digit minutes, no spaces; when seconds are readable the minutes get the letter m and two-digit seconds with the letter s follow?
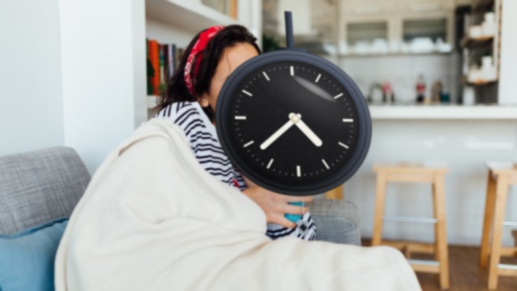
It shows 4h38
